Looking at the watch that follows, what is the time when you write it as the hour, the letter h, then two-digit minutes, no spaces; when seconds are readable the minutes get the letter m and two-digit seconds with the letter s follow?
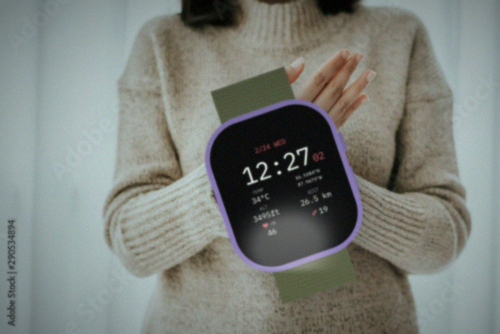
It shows 12h27m02s
